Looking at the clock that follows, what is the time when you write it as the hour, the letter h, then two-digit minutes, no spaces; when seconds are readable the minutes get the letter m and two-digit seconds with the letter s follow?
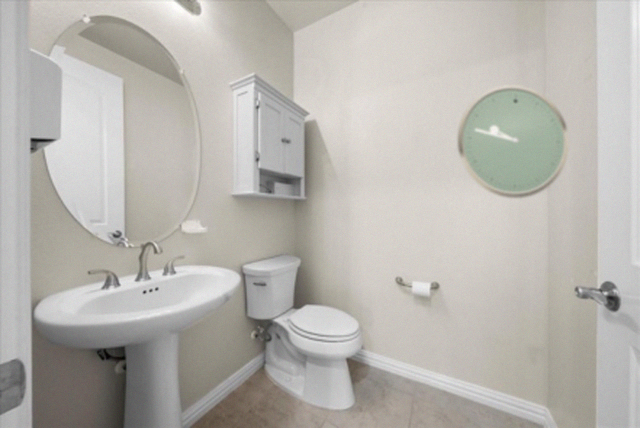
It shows 9h47
